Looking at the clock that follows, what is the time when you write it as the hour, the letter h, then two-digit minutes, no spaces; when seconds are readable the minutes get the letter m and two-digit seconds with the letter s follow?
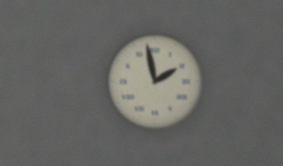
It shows 1h58
